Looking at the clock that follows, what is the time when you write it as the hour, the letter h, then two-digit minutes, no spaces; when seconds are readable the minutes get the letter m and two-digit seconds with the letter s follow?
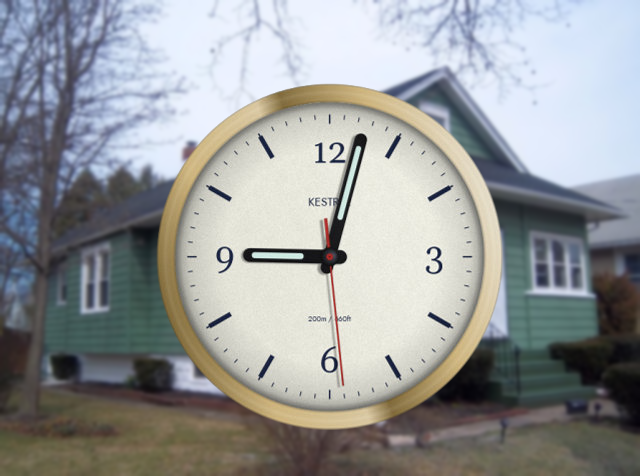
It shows 9h02m29s
